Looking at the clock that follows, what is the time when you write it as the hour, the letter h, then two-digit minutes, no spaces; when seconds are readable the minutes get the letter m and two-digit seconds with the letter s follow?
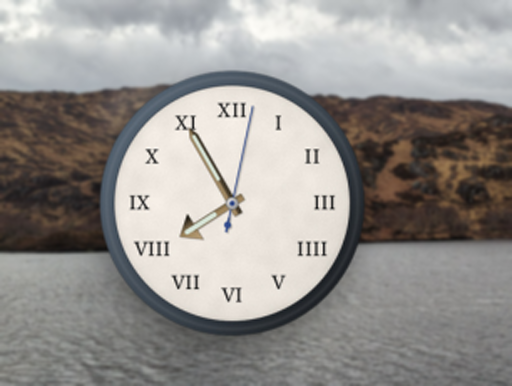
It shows 7h55m02s
